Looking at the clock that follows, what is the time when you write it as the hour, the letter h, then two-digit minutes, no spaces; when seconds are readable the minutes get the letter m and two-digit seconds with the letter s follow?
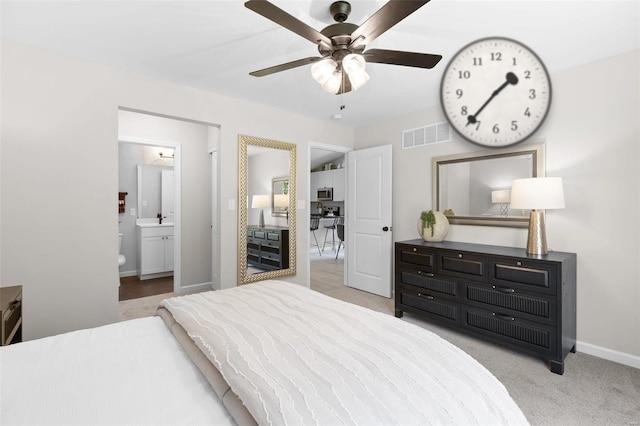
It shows 1h37
